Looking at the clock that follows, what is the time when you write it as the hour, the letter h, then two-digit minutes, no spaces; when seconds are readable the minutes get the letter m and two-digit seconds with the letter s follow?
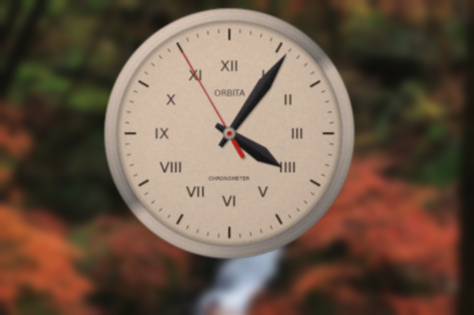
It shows 4h05m55s
